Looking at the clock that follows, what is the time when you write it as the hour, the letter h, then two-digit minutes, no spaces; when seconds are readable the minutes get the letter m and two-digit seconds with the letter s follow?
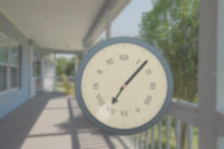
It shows 7h07
